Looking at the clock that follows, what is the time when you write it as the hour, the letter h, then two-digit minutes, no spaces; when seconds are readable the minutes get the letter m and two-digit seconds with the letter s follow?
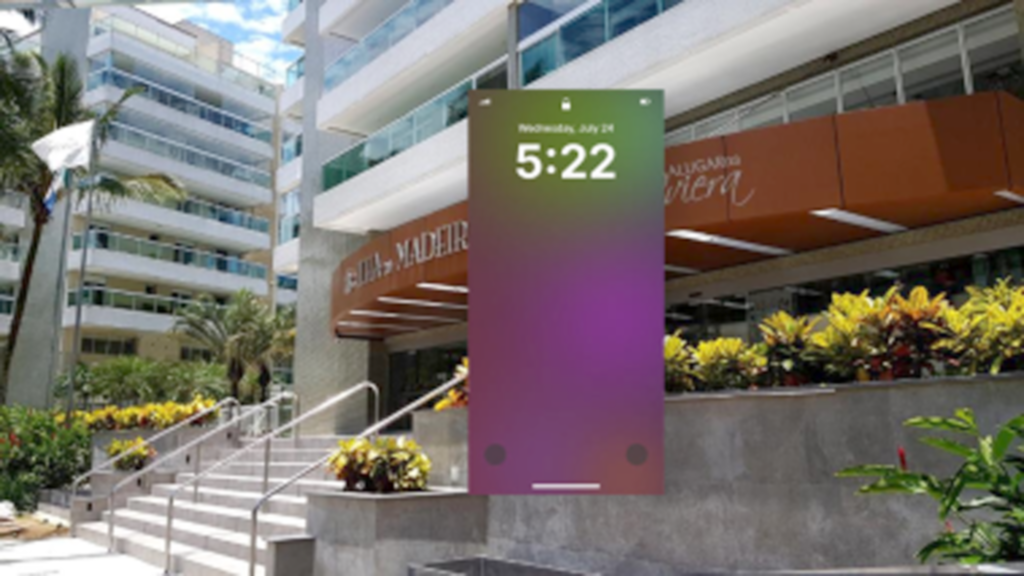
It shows 5h22
